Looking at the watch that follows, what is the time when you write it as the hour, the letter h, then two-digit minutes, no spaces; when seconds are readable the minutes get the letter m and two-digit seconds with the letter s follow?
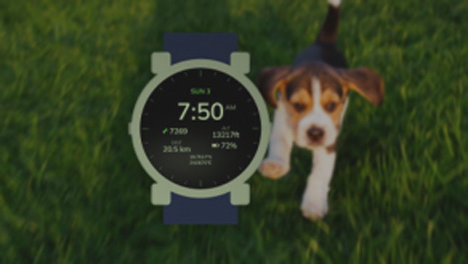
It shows 7h50
